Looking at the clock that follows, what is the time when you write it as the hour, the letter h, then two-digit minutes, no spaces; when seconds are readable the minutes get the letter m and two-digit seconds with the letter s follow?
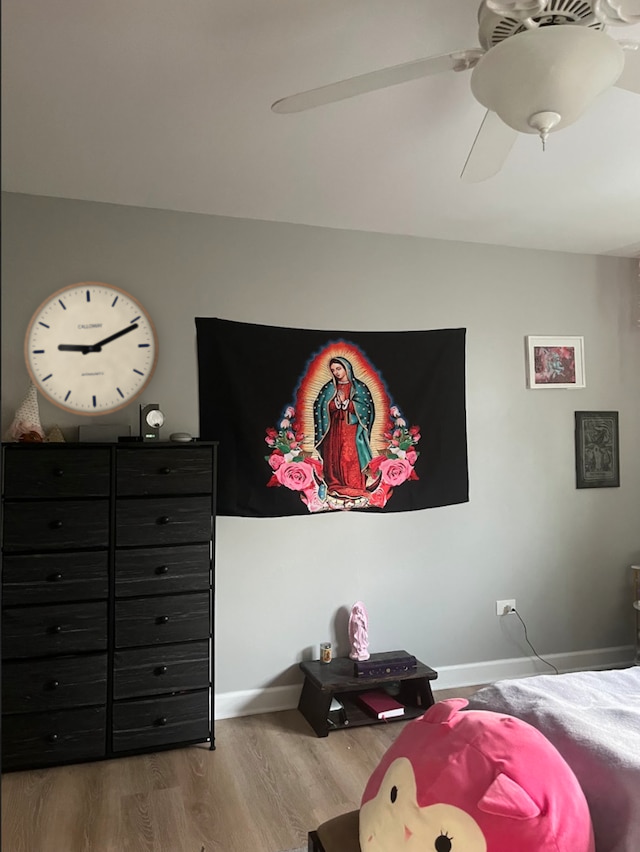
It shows 9h11
